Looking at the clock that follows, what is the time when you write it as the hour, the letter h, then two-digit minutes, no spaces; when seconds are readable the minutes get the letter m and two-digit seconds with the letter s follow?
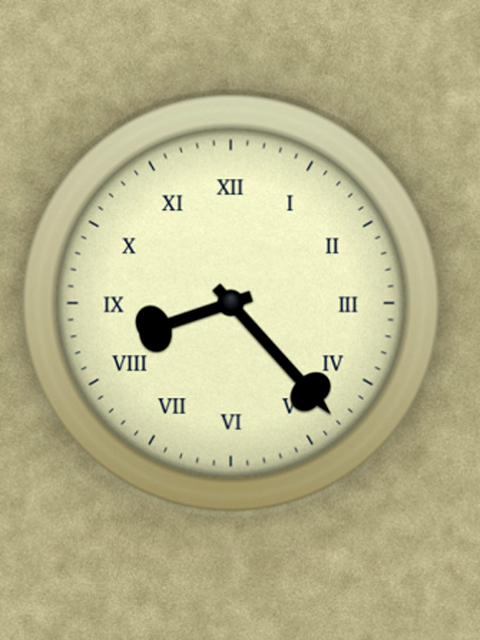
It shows 8h23
